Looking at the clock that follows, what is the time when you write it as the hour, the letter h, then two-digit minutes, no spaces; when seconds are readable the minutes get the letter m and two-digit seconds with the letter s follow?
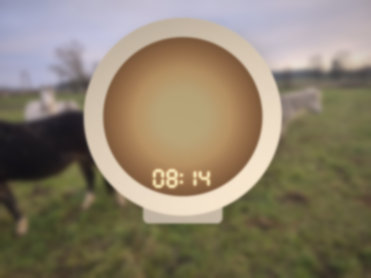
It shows 8h14
